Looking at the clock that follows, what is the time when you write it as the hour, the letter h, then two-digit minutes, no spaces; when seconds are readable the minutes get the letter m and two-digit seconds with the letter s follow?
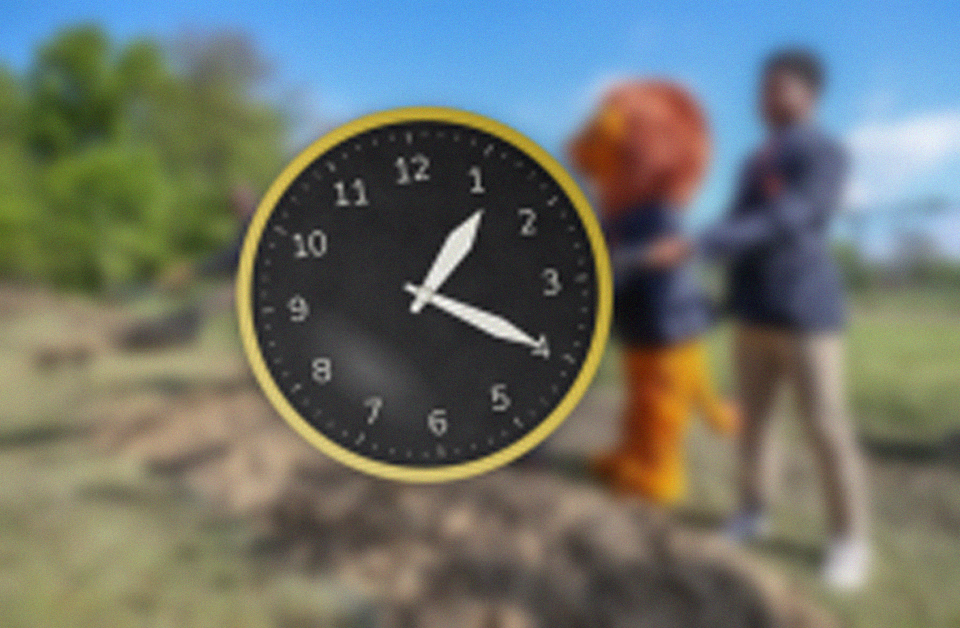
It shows 1h20
